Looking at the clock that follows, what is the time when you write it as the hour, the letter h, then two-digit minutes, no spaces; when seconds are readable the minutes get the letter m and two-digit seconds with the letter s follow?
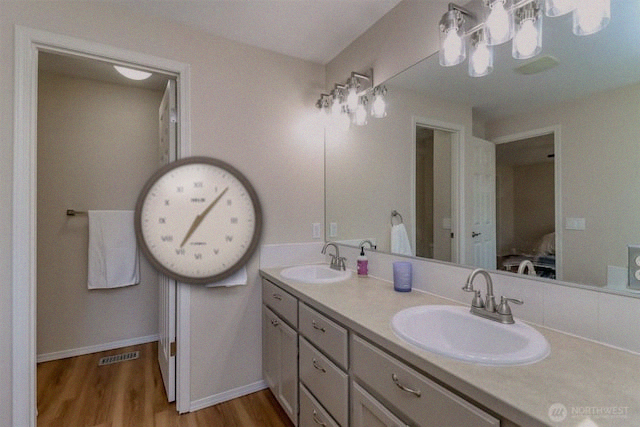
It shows 7h07
